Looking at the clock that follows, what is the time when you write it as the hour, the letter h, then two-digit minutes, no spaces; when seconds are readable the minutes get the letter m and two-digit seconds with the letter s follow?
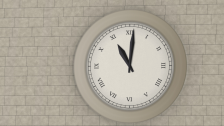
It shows 11h01
